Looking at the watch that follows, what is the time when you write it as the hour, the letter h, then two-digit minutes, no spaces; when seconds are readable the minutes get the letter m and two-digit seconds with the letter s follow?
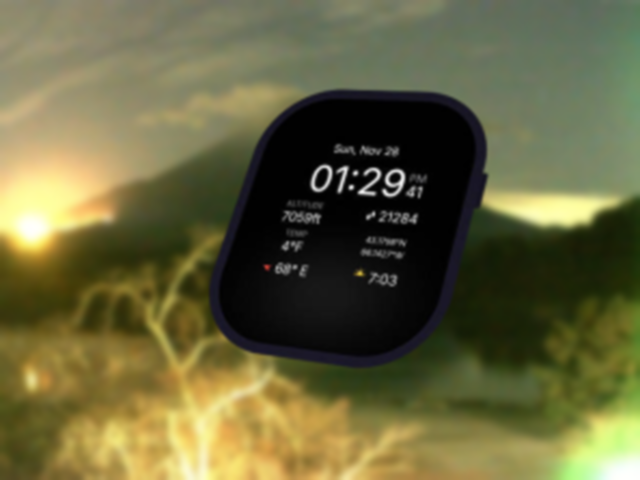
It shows 1h29
